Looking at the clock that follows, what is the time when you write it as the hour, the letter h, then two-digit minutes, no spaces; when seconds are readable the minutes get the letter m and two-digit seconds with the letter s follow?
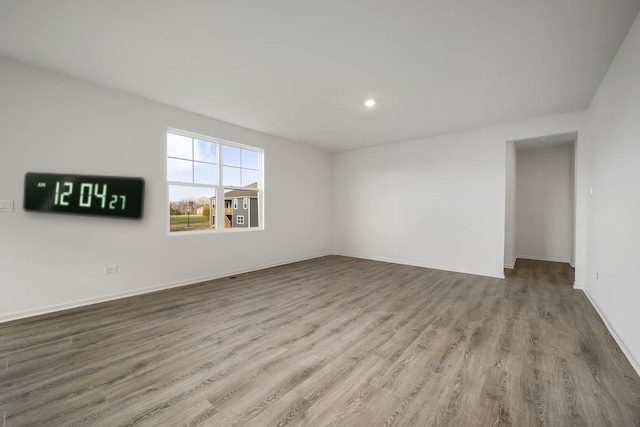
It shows 12h04m27s
